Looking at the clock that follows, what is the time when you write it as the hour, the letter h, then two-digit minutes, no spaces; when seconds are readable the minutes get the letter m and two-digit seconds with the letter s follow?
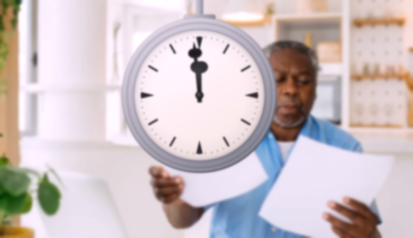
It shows 11h59
